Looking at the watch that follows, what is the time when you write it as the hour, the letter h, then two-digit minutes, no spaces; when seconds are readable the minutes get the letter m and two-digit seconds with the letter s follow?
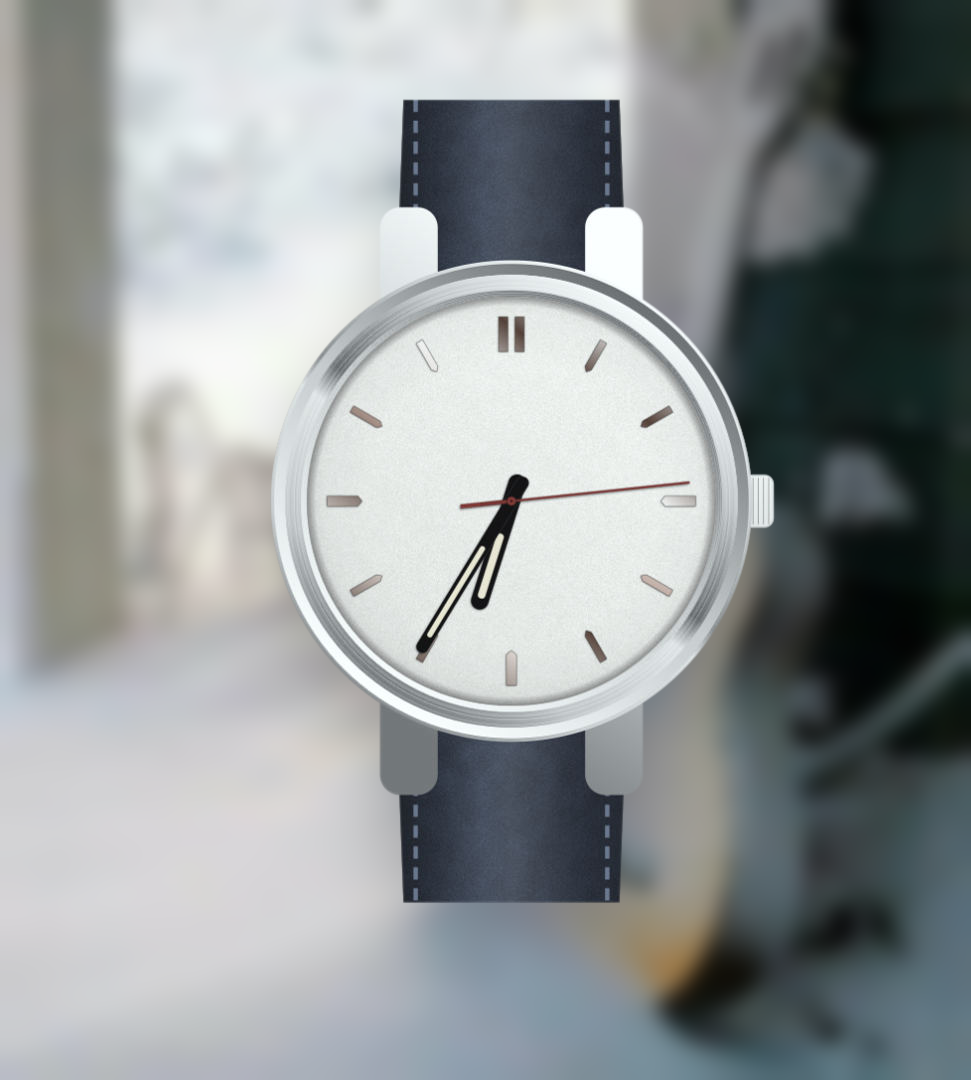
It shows 6h35m14s
